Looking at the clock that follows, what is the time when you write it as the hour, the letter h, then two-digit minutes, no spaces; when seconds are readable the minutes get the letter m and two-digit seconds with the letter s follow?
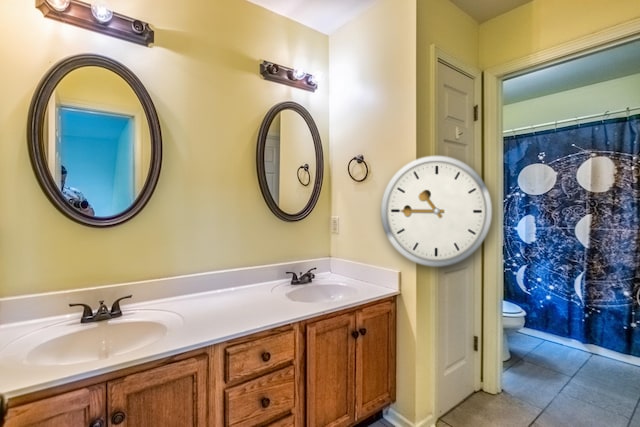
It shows 10h45
